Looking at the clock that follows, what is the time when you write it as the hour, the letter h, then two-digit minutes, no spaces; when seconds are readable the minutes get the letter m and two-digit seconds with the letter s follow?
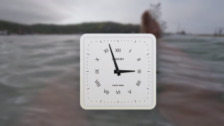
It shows 2h57
